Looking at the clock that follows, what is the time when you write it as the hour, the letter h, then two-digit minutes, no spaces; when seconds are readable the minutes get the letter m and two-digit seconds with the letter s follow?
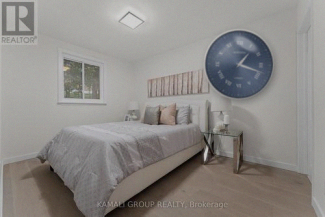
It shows 1h18
